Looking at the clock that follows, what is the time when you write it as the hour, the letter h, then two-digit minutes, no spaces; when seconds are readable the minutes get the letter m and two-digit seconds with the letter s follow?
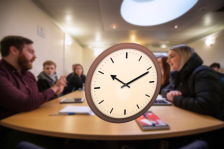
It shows 10h11
